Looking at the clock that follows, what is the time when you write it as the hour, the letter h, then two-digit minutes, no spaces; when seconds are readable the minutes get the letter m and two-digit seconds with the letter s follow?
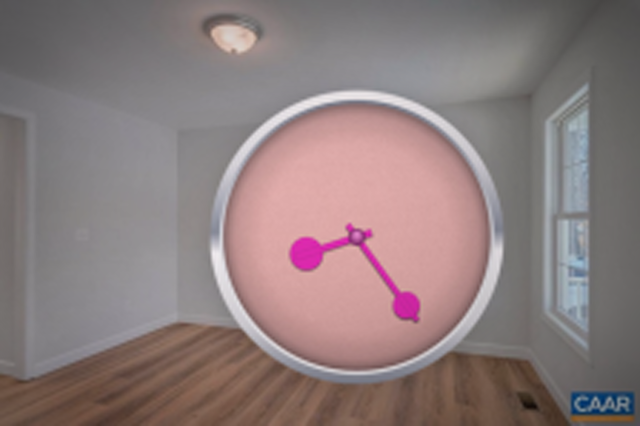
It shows 8h24
